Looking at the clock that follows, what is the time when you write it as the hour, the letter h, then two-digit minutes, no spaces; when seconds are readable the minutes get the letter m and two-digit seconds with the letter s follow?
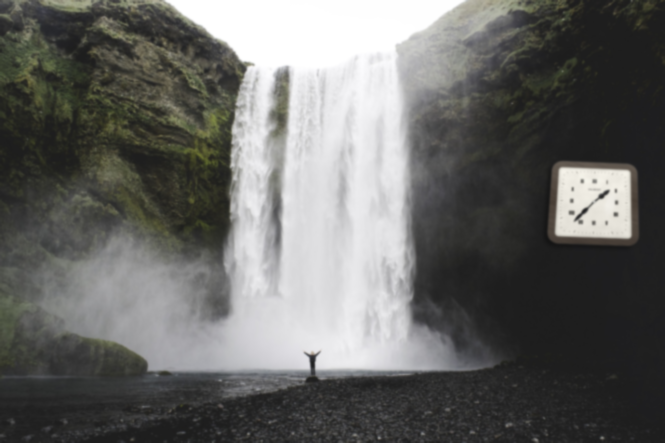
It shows 1h37
